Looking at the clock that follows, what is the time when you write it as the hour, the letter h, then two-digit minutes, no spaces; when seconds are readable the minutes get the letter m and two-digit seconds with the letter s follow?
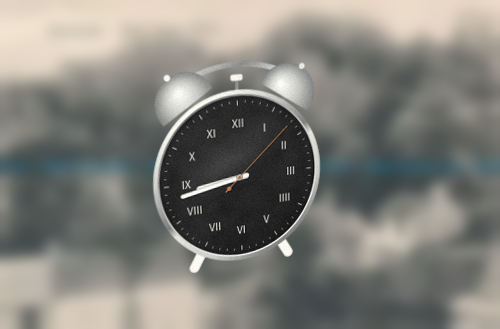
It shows 8h43m08s
